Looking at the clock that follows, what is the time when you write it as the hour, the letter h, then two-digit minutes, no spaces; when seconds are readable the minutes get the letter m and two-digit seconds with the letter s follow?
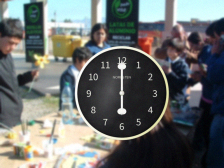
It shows 6h00
